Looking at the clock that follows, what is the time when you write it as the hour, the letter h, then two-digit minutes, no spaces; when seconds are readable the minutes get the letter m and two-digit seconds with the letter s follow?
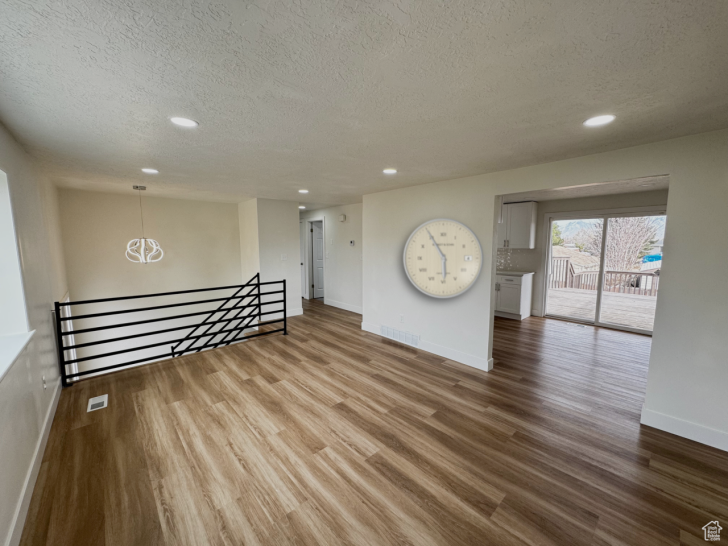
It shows 5h55
